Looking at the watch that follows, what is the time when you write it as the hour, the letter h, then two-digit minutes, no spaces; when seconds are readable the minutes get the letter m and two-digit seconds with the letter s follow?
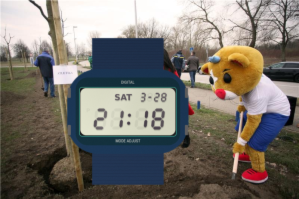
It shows 21h18
